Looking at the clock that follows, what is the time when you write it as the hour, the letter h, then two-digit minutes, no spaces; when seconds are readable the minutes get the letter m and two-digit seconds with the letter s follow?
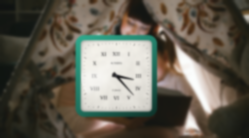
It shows 3h23
